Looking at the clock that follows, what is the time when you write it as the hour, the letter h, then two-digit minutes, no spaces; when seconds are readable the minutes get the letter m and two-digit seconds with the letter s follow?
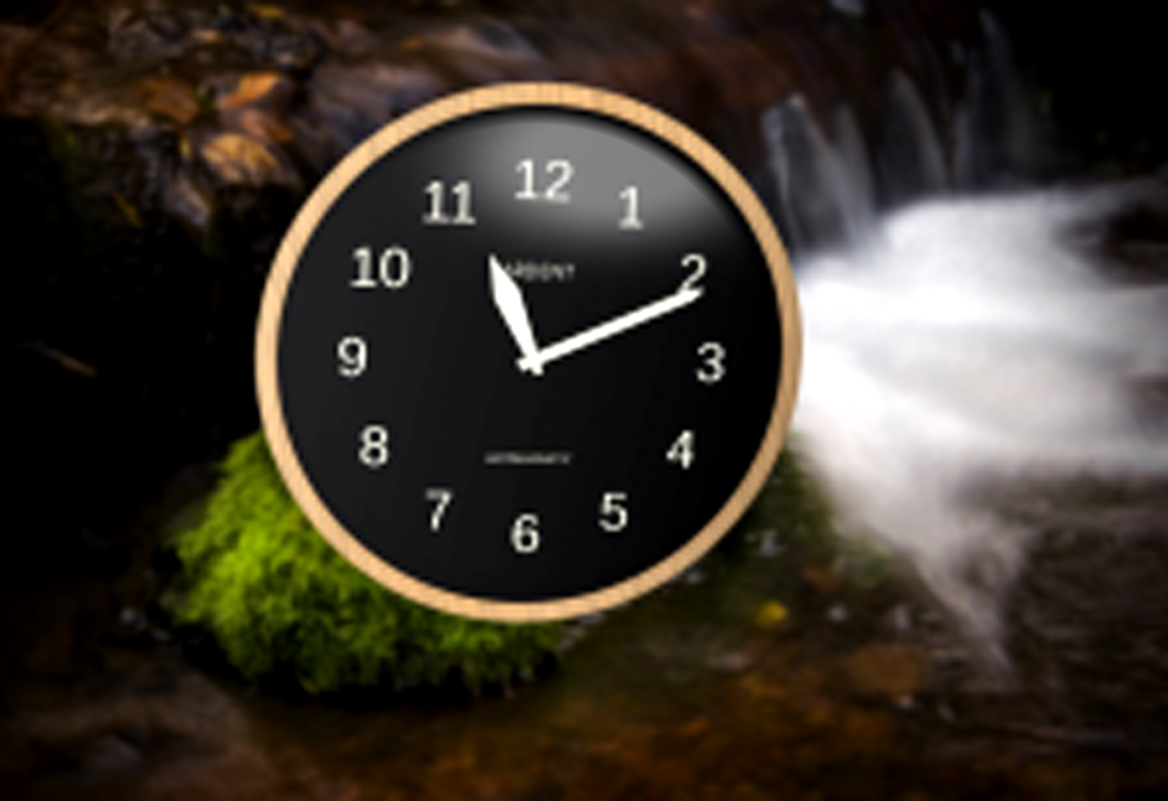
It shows 11h11
